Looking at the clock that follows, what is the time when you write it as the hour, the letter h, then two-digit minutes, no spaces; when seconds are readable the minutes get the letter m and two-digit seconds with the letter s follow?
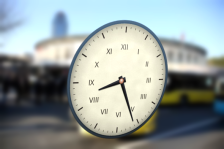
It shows 8h26
